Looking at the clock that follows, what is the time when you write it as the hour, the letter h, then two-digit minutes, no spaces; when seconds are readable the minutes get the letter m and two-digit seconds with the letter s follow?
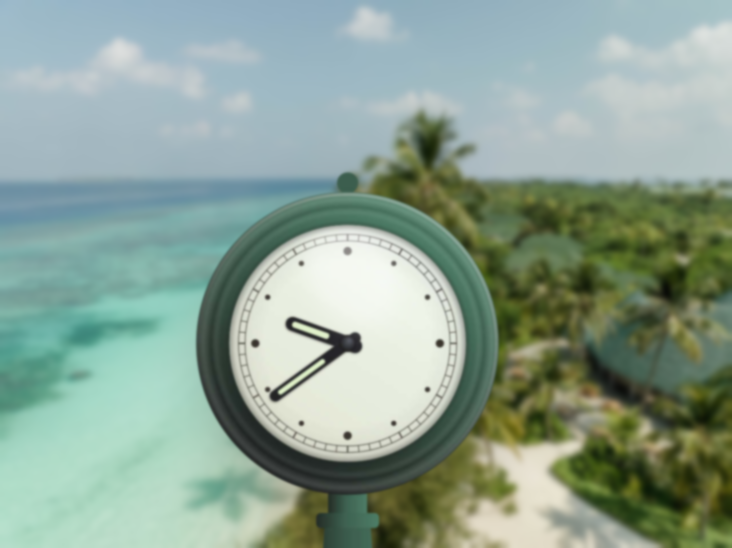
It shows 9h39
